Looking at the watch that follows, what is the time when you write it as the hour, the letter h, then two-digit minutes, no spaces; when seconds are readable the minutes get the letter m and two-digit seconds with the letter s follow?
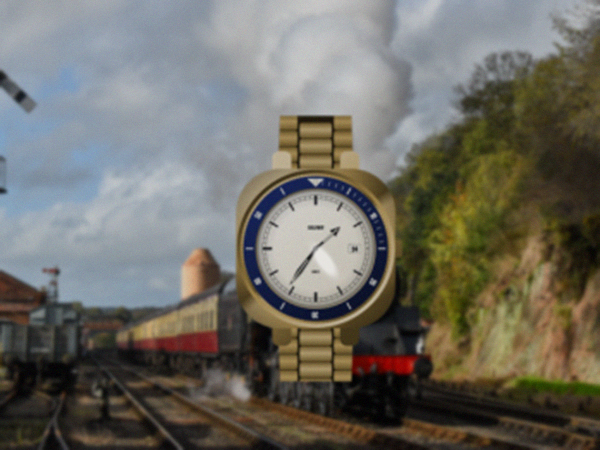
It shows 1h36
